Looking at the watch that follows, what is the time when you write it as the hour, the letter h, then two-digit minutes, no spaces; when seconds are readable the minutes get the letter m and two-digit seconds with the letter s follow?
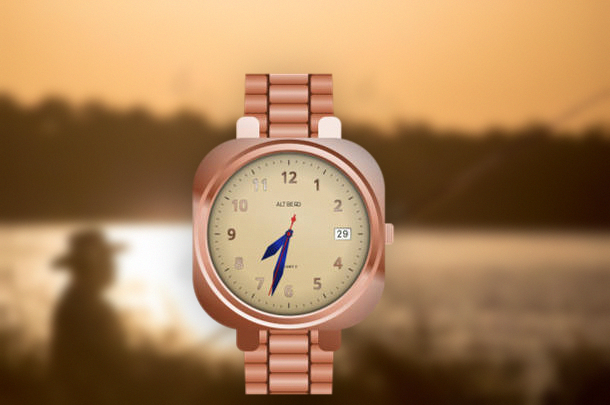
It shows 7h32m33s
